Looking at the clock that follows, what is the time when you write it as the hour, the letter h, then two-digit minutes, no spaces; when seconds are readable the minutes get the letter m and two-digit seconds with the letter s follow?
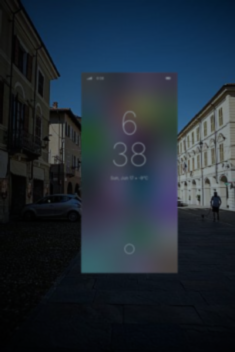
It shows 6h38
